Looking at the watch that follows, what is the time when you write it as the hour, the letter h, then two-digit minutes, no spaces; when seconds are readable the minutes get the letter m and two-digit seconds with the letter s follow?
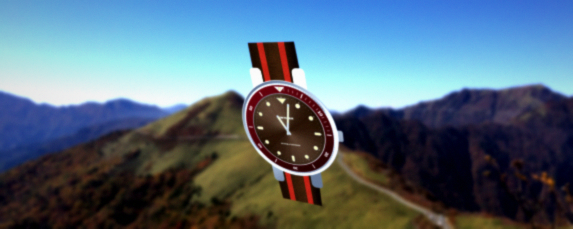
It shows 11h02
